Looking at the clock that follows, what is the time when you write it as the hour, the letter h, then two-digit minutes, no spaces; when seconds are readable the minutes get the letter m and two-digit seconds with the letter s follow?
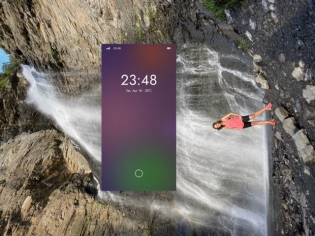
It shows 23h48
